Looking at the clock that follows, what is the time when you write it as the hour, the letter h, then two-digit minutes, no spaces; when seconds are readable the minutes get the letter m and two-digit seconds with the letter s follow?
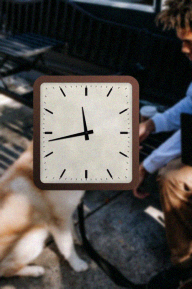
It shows 11h43
